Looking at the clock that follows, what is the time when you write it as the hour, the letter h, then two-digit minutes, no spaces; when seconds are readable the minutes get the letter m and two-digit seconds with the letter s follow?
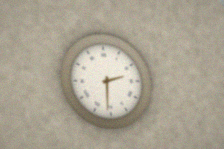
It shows 2h31
